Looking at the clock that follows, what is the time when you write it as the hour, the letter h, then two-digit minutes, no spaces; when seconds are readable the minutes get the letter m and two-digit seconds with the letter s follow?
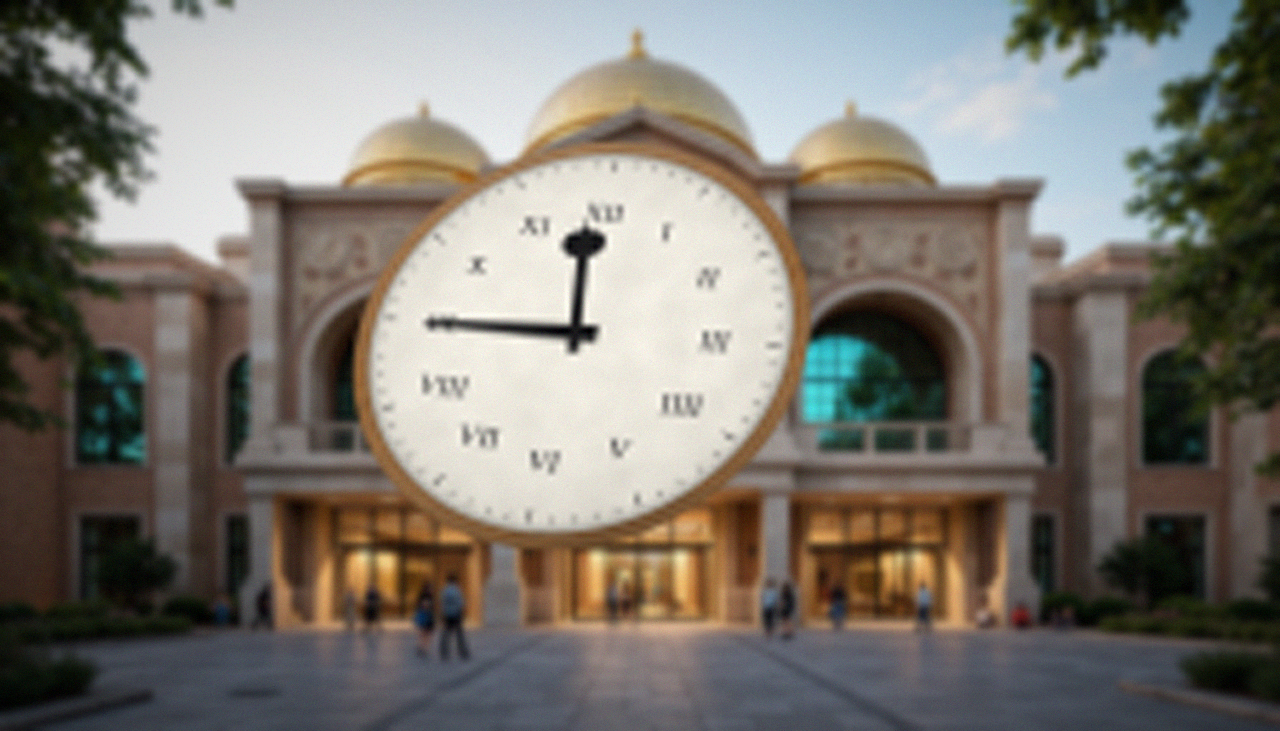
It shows 11h45
